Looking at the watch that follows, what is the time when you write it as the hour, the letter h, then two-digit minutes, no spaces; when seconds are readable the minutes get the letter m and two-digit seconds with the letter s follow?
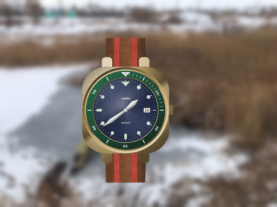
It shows 1h39
